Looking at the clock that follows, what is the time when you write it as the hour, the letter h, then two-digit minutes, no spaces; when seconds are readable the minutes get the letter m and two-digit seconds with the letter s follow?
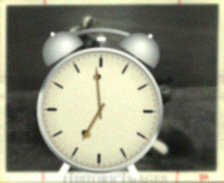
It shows 6h59
